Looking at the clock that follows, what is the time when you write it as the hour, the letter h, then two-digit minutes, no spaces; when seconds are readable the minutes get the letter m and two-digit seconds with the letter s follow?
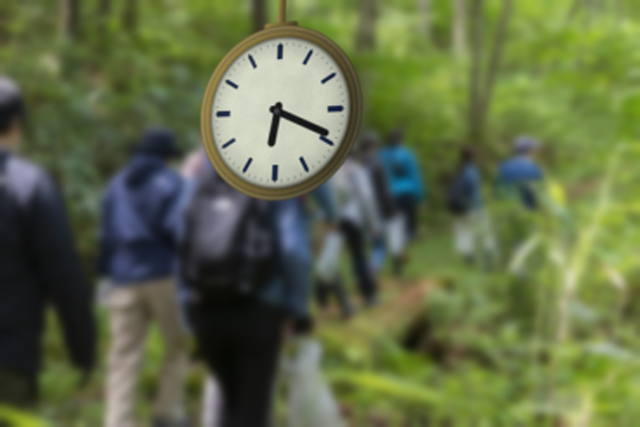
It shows 6h19
